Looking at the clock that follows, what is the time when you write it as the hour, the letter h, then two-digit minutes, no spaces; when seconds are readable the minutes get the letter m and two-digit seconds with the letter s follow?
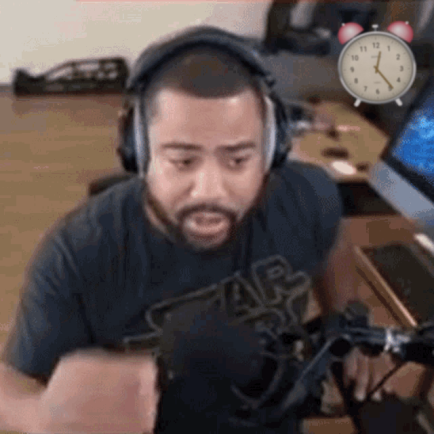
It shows 12h24
